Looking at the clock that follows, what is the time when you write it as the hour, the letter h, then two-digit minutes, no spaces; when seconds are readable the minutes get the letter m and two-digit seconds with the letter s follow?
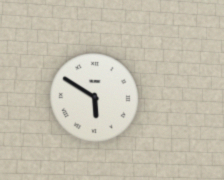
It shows 5h50
